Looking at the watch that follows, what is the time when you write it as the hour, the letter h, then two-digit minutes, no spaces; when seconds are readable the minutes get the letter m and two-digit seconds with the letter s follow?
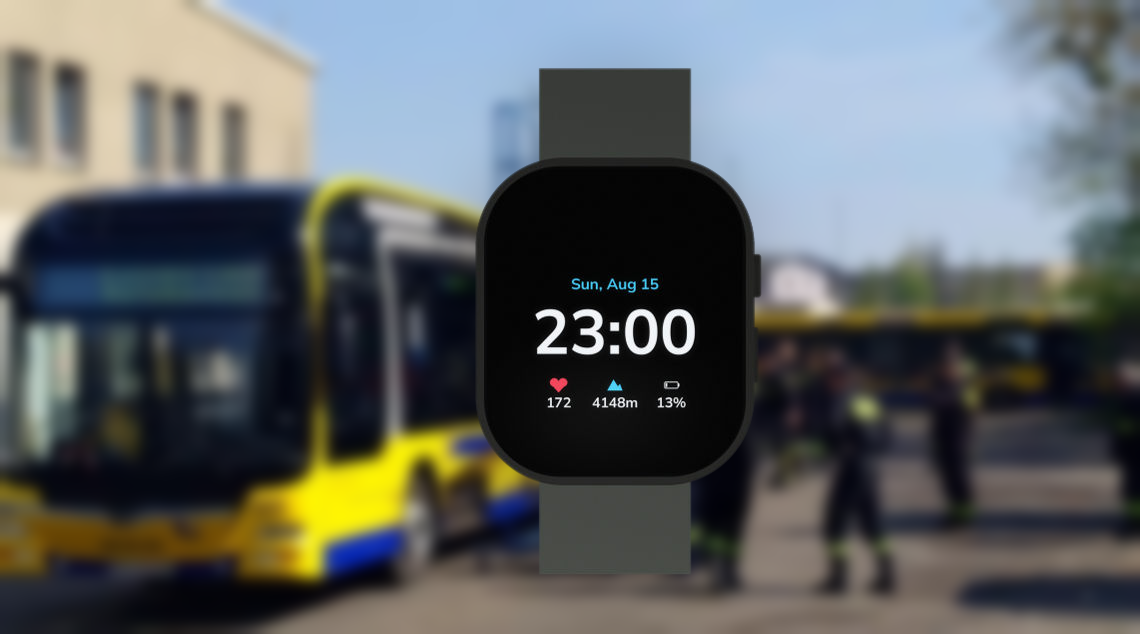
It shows 23h00
